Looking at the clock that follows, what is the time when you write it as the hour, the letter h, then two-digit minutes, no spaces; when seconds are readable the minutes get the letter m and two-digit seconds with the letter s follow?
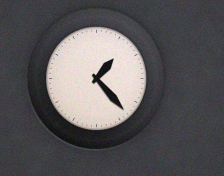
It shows 1h23
